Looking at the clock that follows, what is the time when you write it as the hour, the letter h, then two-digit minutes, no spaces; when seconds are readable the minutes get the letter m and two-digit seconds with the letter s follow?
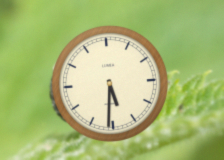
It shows 5h31
